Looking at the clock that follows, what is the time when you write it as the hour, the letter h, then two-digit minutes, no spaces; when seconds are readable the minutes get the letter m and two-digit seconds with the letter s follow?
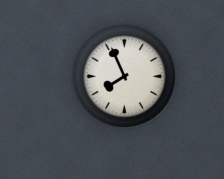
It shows 7h56
